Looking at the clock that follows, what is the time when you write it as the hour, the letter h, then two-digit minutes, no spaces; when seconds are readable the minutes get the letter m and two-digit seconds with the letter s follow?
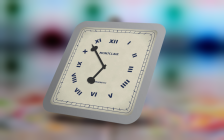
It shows 6h53
